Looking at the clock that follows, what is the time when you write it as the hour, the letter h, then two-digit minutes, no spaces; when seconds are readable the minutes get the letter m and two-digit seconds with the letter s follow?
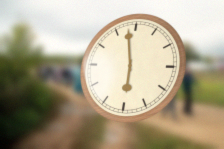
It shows 5h58
